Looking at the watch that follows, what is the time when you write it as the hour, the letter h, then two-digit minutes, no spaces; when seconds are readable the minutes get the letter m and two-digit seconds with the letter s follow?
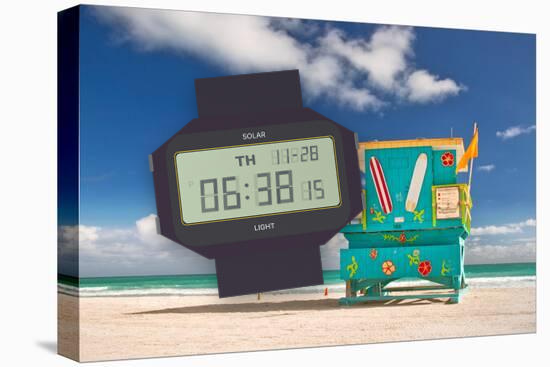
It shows 6h38m15s
